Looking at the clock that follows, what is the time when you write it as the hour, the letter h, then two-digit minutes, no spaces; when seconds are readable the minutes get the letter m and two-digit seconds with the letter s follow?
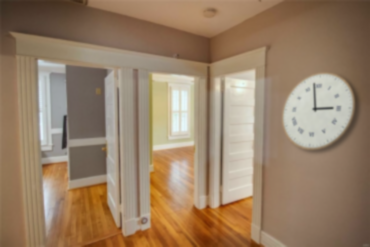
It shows 2h58
